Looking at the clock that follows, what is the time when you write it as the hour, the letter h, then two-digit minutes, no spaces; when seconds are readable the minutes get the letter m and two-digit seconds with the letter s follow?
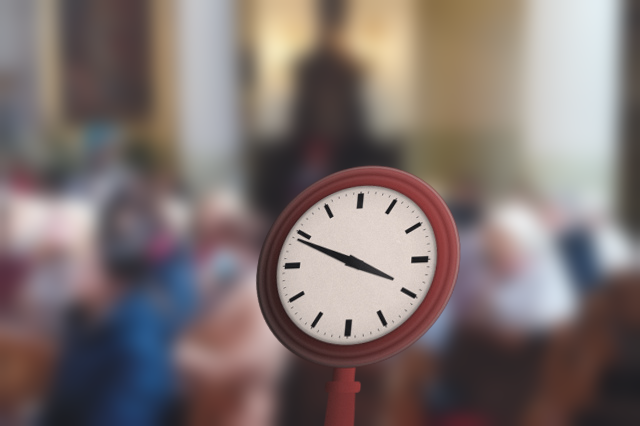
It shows 3h49
